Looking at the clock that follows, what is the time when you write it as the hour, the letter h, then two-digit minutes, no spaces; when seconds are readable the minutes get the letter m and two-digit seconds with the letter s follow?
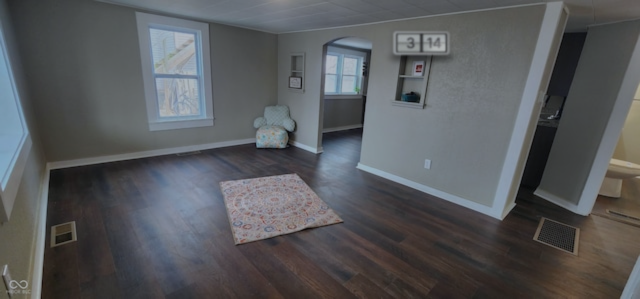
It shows 3h14
